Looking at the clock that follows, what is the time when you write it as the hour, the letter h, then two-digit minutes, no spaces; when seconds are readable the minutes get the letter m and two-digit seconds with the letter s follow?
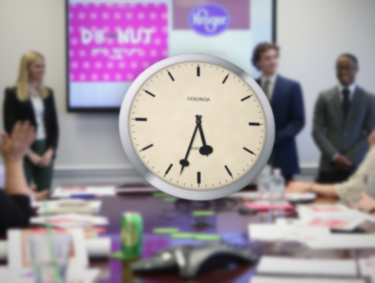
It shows 5h33
